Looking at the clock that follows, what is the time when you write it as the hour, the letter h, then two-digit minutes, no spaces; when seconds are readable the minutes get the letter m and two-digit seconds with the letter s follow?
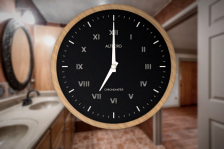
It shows 7h00
